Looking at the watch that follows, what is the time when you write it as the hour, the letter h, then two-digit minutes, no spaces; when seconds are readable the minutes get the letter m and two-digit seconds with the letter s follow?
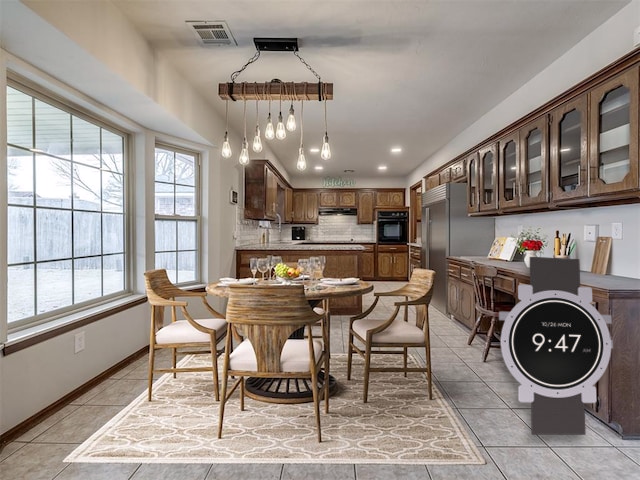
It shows 9h47
